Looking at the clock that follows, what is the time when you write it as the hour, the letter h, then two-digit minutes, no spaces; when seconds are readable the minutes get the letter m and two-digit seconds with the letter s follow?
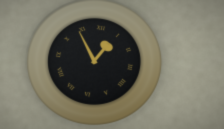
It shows 12h54
